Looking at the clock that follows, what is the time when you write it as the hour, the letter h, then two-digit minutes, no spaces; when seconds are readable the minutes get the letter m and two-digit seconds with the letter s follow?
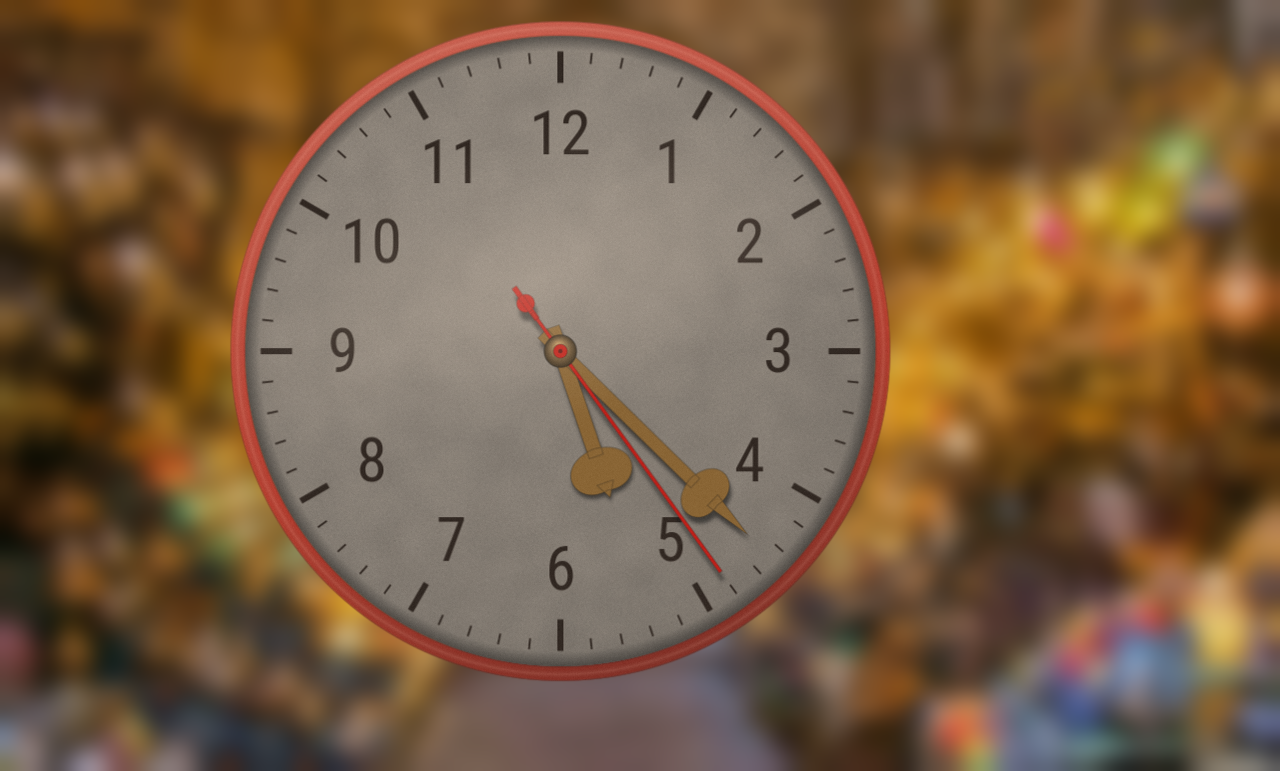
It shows 5h22m24s
